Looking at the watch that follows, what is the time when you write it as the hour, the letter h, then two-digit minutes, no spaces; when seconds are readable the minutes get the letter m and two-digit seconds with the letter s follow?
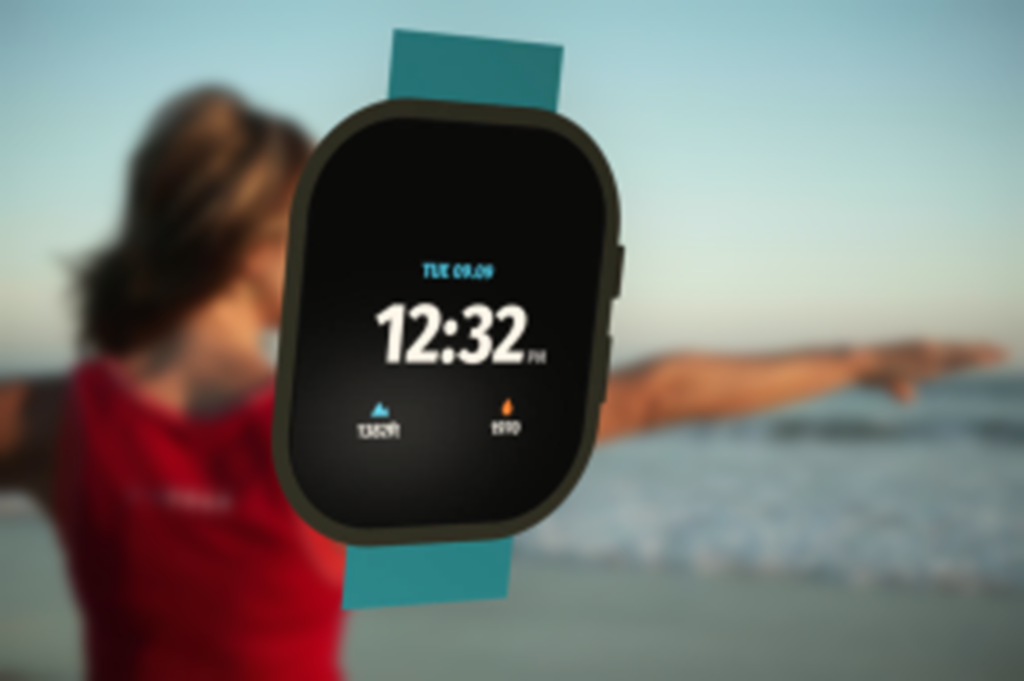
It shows 12h32
